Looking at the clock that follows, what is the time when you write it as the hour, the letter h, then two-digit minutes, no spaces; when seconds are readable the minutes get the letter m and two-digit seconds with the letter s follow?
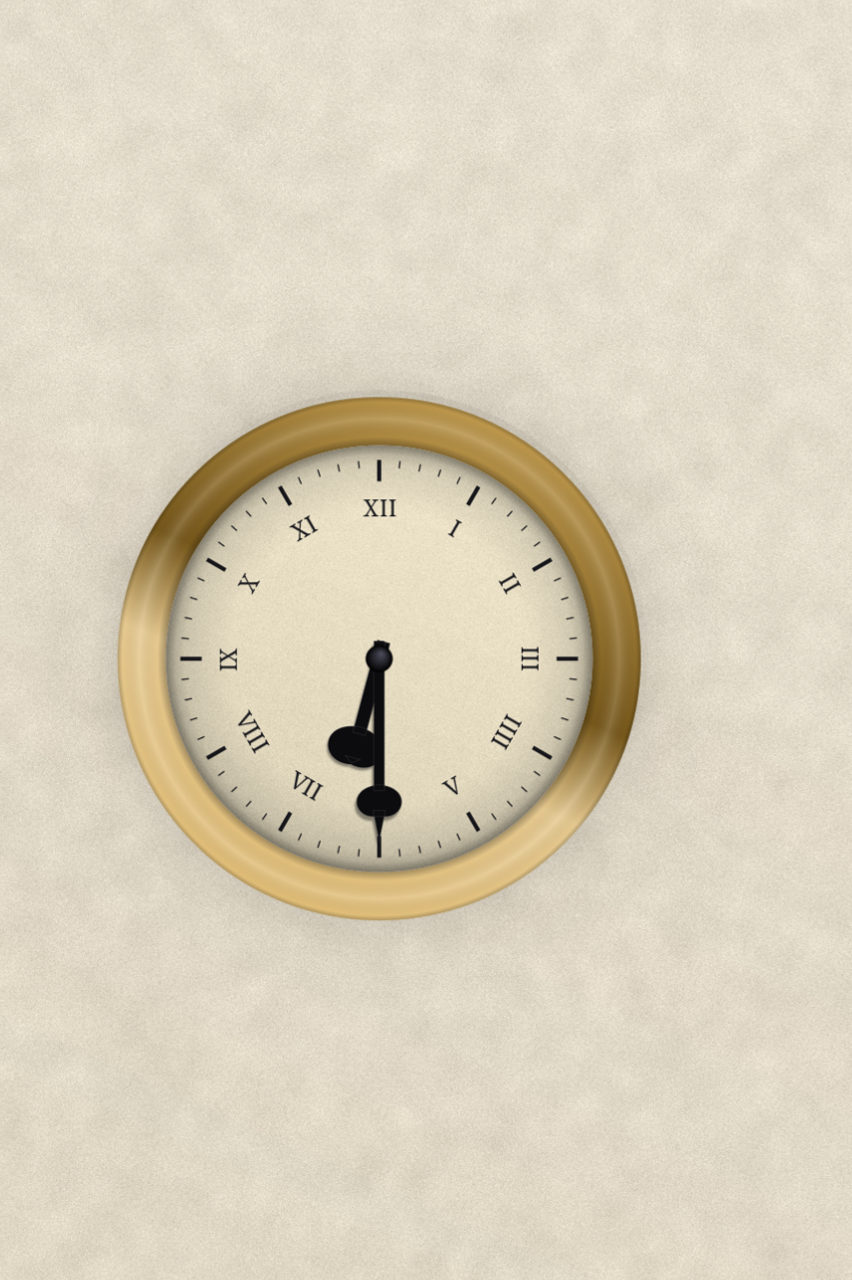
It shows 6h30
